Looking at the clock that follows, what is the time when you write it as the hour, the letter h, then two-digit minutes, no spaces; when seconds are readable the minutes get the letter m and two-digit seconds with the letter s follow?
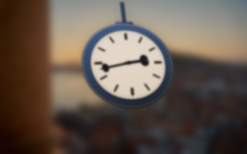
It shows 2h43
